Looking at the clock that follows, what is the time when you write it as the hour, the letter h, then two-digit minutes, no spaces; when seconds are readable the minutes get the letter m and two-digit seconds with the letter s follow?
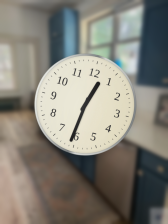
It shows 12h31
